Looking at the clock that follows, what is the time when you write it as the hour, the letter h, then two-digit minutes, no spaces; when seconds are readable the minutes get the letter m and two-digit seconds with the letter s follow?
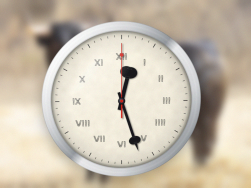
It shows 12h27m00s
